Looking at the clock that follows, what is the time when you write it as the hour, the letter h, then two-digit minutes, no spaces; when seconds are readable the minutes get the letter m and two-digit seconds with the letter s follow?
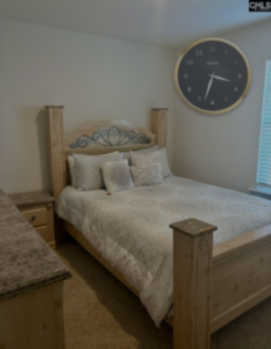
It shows 3h33
